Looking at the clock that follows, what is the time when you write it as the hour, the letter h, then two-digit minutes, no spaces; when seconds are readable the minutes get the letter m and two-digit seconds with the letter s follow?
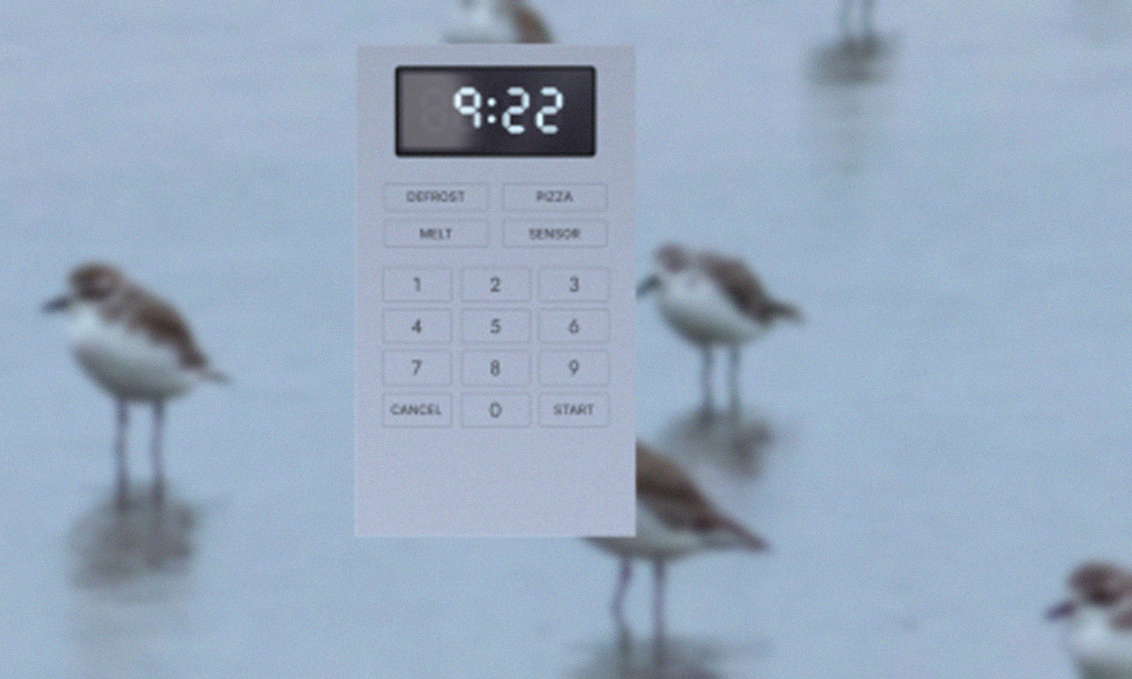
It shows 9h22
